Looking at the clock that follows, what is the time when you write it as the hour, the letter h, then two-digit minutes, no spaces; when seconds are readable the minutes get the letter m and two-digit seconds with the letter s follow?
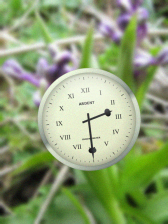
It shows 2h30
